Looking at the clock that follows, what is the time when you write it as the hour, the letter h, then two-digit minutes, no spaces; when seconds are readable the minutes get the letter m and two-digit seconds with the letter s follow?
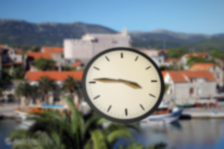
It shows 3h46
